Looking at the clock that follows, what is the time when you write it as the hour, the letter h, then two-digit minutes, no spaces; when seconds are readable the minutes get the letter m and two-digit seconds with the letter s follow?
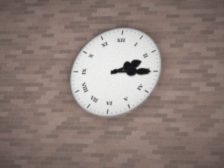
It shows 2h15
